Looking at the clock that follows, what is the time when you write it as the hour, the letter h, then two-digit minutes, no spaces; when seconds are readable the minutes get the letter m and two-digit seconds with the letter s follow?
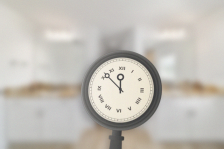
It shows 11h52
